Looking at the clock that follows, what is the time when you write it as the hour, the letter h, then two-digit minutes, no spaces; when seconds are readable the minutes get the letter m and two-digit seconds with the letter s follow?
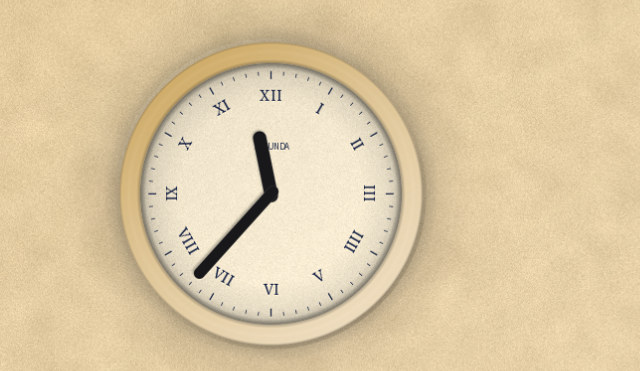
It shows 11h37
